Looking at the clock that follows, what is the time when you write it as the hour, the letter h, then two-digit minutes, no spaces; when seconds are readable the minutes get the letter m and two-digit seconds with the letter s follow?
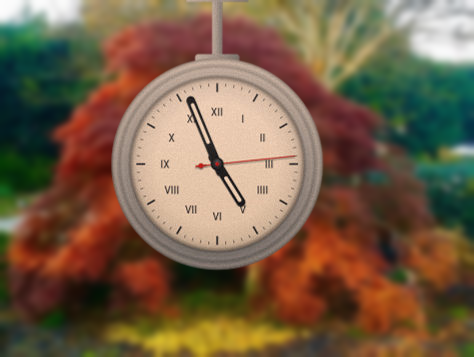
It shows 4h56m14s
